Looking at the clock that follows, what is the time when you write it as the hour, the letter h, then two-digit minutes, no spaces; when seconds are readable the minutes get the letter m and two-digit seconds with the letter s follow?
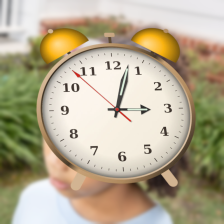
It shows 3h02m53s
